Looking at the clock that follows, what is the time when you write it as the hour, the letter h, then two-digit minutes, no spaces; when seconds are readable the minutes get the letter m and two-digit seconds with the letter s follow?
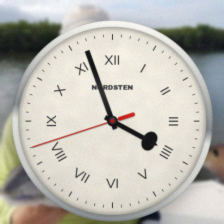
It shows 3h56m42s
